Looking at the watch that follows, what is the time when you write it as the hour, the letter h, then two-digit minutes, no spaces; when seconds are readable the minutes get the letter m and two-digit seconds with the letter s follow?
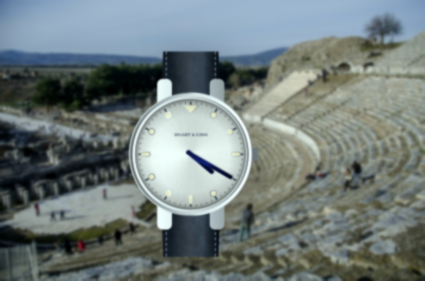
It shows 4h20
